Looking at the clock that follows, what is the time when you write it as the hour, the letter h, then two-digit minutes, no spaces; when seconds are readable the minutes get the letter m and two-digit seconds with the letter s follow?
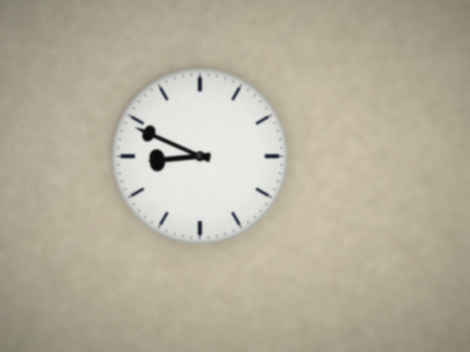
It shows 8h49
